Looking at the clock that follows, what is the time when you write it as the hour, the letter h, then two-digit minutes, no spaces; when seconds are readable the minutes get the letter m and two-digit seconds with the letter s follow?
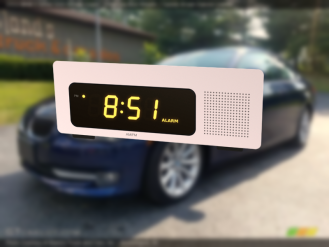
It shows 8h51
